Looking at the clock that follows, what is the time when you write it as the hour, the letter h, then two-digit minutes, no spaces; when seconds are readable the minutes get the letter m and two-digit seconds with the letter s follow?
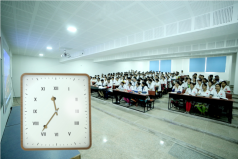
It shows 11h36
